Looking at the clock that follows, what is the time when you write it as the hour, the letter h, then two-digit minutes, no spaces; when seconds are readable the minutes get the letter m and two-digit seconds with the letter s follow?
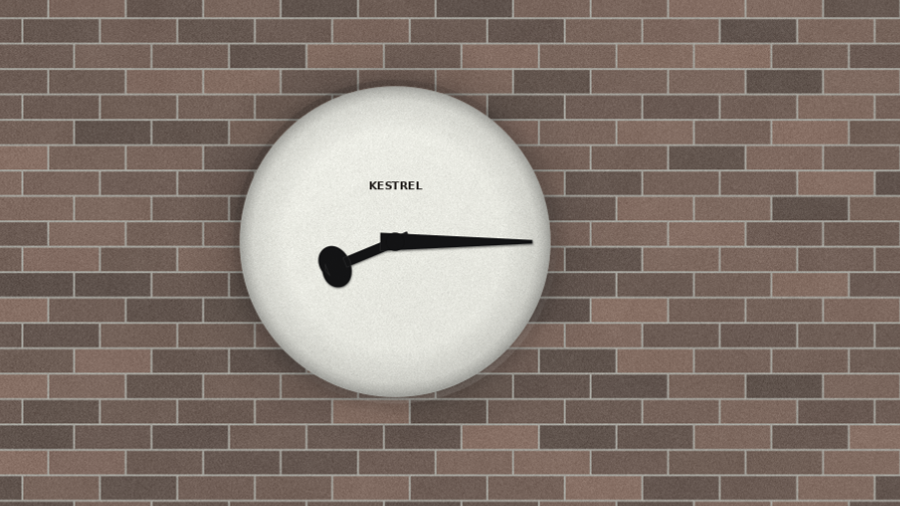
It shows 8h15
